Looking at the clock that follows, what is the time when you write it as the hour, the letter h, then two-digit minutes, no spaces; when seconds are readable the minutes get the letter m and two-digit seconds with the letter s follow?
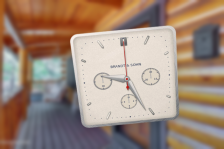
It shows 9h26
